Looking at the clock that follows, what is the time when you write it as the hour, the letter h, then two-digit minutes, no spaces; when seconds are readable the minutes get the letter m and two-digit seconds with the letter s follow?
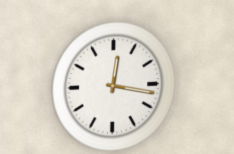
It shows 12h17
